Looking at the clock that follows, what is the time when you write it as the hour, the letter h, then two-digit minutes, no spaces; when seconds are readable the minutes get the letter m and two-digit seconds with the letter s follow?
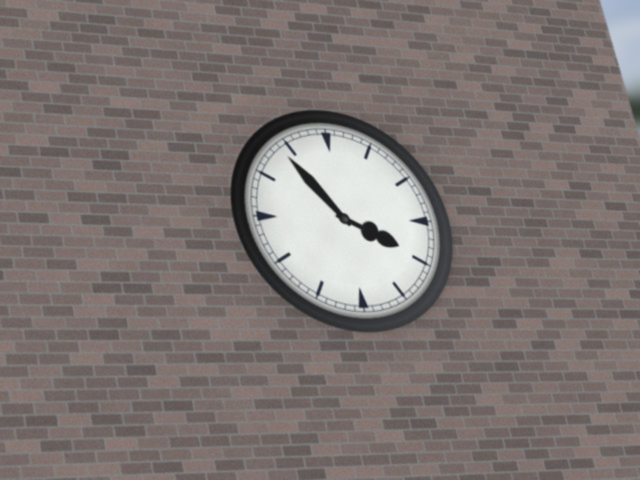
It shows 3h54
